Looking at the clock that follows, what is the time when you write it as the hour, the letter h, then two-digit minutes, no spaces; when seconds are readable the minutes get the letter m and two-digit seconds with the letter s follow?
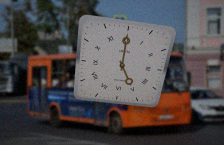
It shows 5h00
